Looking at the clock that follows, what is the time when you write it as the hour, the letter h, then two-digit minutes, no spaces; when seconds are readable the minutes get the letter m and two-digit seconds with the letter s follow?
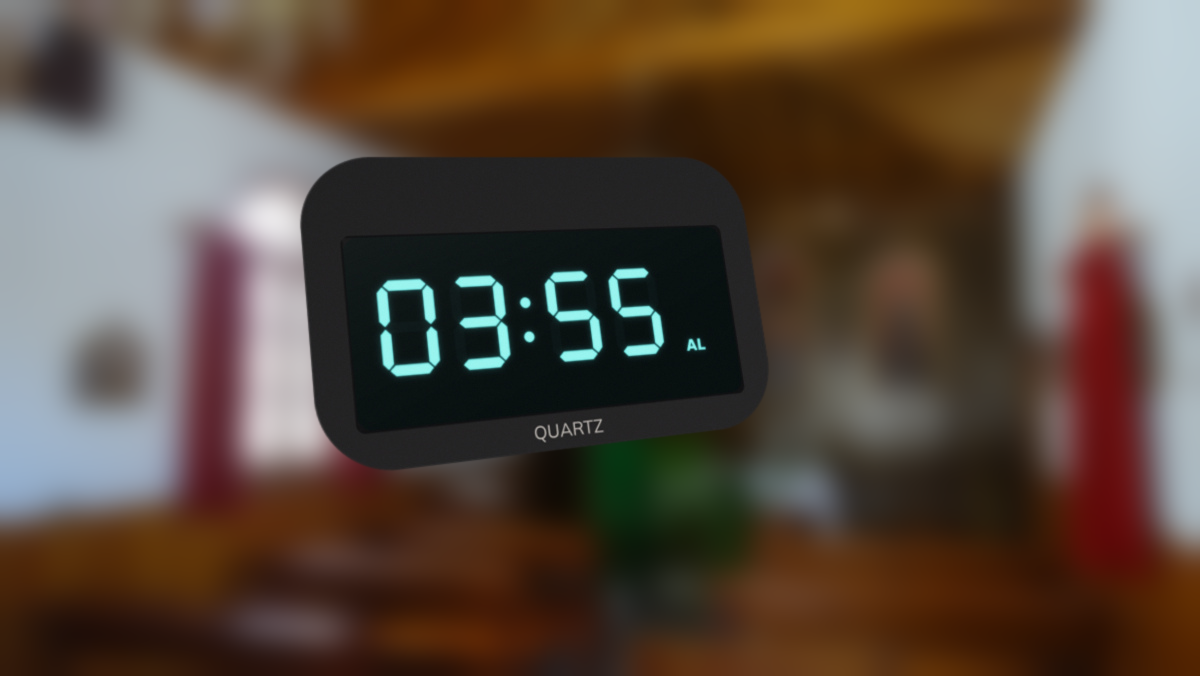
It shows 3h55
